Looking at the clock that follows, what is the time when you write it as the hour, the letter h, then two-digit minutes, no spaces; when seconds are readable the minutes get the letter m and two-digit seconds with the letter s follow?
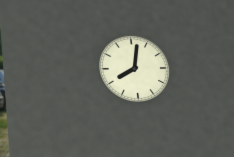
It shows 8h02
